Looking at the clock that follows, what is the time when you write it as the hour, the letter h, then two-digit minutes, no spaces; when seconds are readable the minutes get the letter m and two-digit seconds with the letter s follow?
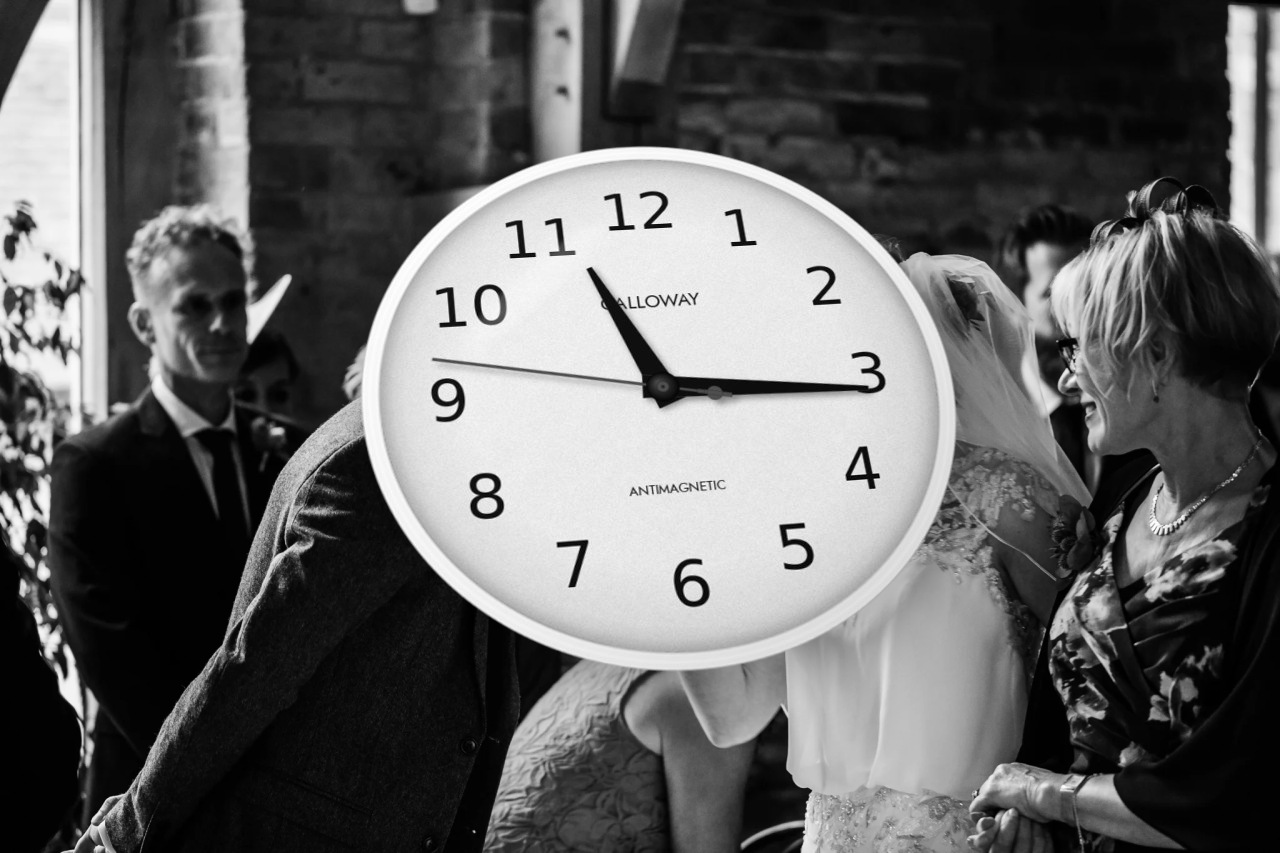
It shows 11h15m47s
